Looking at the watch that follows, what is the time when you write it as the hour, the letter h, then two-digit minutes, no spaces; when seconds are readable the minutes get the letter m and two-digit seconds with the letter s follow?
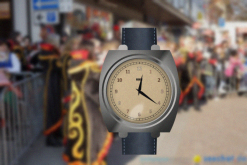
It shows 12h21
